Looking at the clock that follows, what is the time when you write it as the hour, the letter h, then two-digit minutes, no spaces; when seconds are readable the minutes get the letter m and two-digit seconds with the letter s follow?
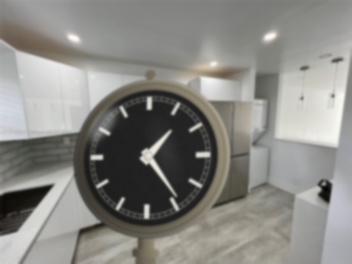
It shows 1h24
